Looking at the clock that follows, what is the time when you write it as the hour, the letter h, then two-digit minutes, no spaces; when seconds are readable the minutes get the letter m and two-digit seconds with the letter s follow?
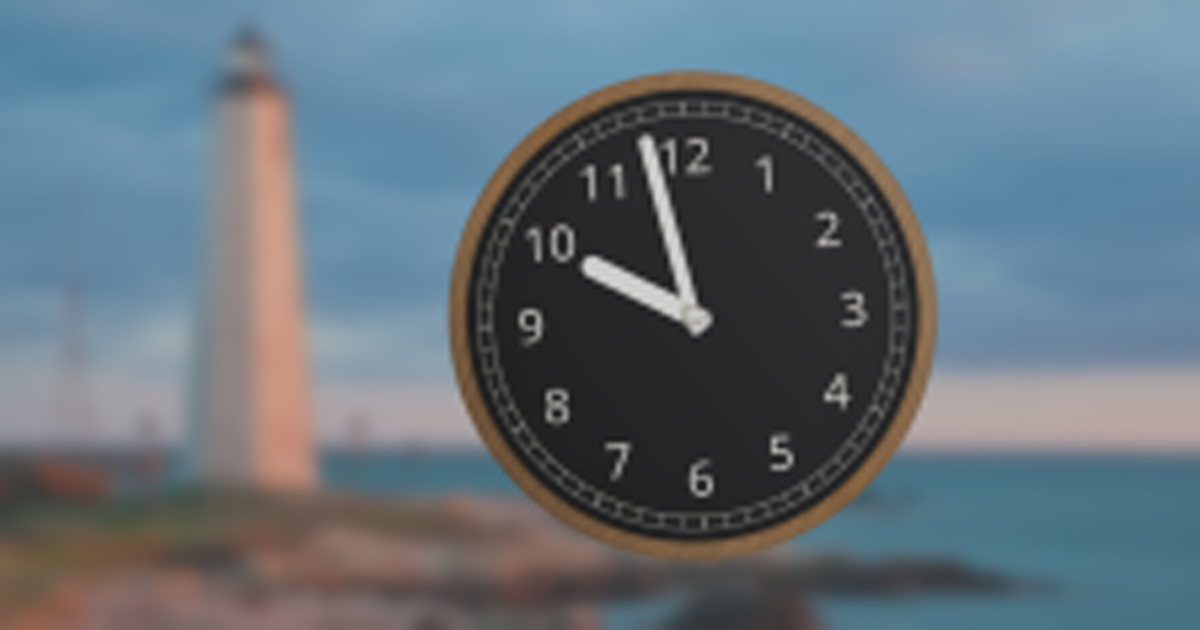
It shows 9h58
